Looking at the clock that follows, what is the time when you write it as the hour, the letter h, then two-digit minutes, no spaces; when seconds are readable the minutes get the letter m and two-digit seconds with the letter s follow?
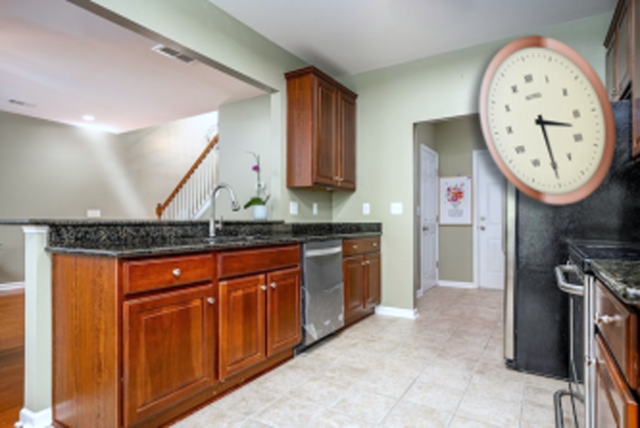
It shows 3h30
